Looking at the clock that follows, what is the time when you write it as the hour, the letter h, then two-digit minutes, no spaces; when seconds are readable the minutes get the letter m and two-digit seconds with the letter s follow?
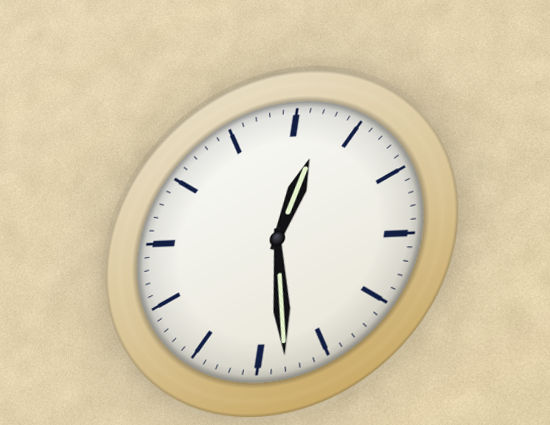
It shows 12h28
